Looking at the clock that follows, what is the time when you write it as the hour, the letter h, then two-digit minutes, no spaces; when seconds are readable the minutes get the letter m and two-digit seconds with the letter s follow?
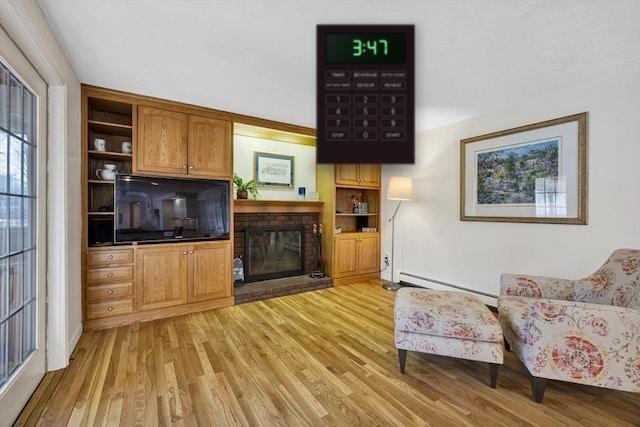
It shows 3h47
